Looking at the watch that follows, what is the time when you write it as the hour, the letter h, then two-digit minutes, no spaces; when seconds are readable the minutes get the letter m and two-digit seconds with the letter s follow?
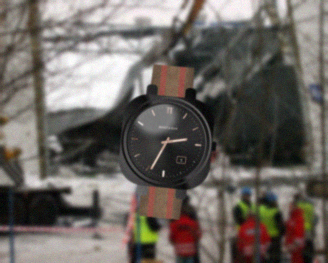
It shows 2h34
